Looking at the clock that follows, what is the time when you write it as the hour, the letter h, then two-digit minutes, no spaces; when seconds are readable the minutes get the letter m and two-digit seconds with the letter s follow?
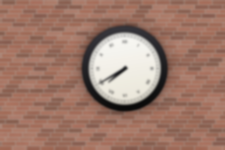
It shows 7h40
